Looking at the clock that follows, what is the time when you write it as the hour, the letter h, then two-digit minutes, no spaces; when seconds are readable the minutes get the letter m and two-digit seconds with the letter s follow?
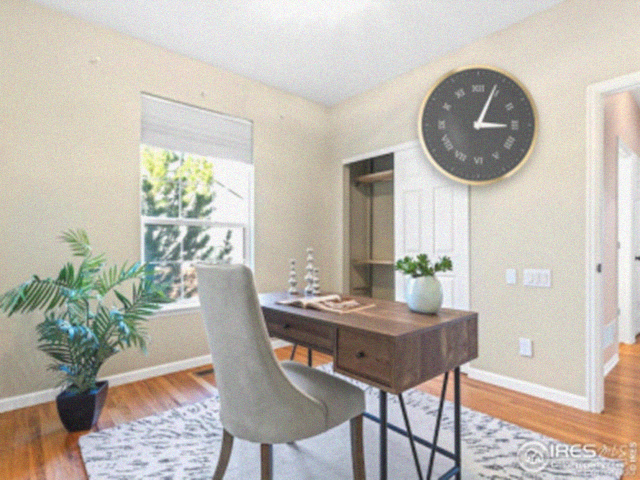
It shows 3h04
